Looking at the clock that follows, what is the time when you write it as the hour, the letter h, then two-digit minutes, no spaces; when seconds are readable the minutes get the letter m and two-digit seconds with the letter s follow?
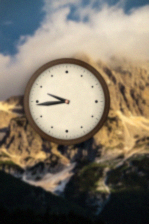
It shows 9h44
